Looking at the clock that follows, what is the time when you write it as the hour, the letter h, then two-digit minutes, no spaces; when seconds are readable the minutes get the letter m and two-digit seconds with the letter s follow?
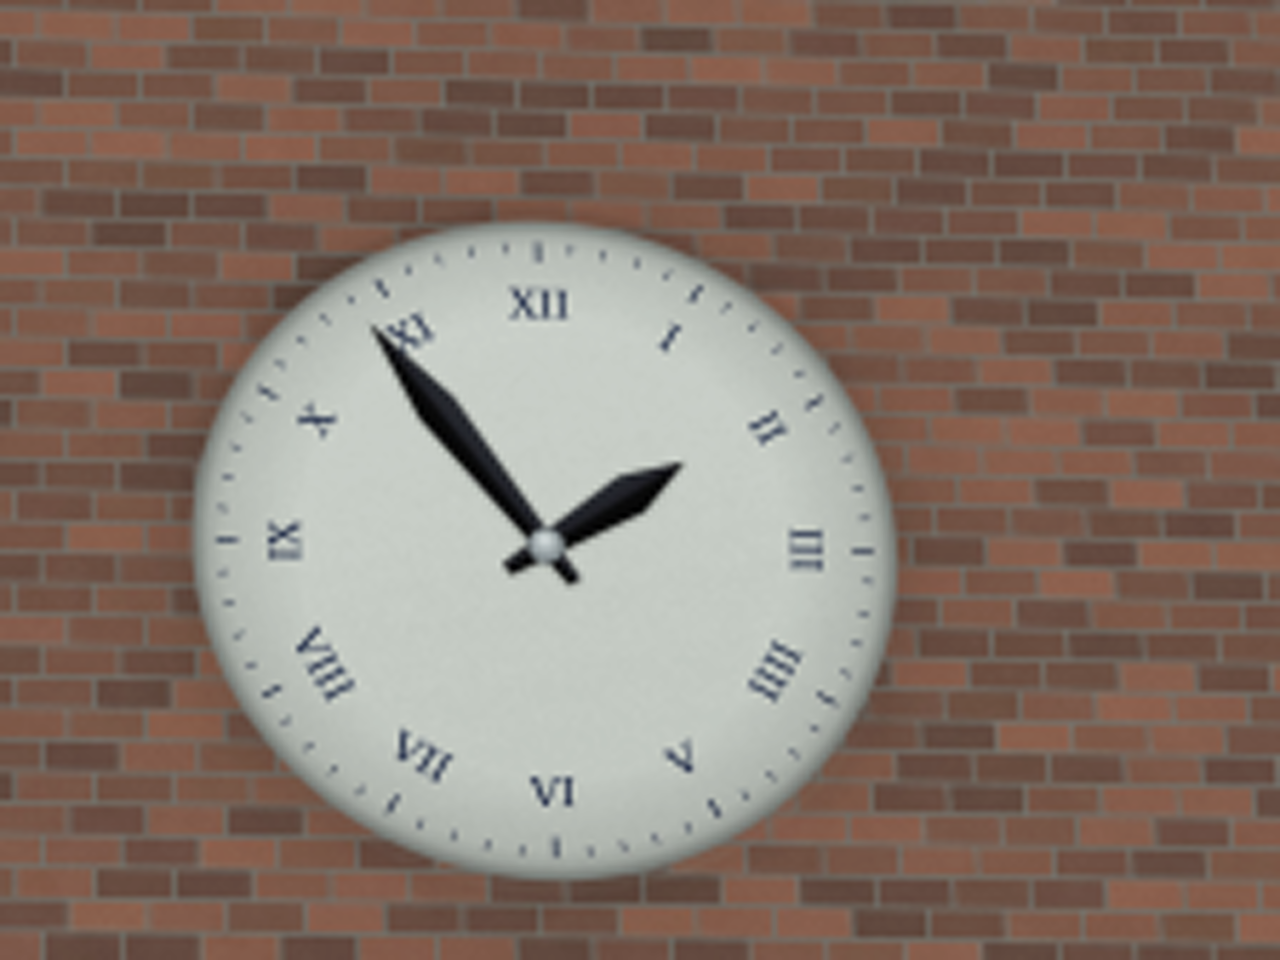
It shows 1h54
